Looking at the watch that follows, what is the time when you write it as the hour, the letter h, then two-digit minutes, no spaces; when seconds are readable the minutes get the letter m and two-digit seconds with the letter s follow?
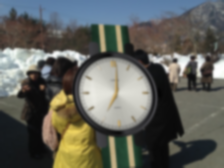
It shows 7h01
